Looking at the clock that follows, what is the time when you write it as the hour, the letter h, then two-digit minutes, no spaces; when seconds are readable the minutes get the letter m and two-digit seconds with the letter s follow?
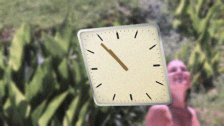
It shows 10h54
